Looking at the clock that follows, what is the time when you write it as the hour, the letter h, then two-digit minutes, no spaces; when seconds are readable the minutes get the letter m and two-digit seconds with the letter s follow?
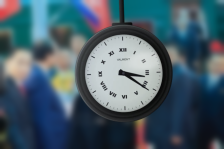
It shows 3h21
